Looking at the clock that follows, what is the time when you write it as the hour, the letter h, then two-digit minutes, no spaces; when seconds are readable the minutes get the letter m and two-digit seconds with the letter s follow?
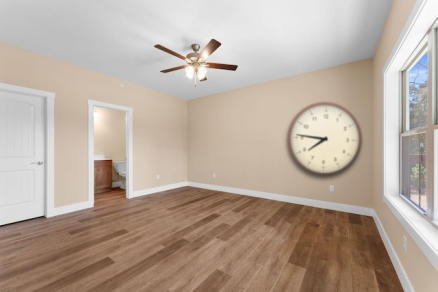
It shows 7h46
